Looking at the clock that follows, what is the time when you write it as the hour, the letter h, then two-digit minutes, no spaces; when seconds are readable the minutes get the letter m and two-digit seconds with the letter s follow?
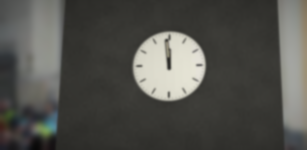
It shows 11h59
